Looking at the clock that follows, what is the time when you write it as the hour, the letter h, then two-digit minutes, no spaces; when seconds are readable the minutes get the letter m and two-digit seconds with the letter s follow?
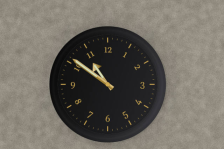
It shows 10h51
